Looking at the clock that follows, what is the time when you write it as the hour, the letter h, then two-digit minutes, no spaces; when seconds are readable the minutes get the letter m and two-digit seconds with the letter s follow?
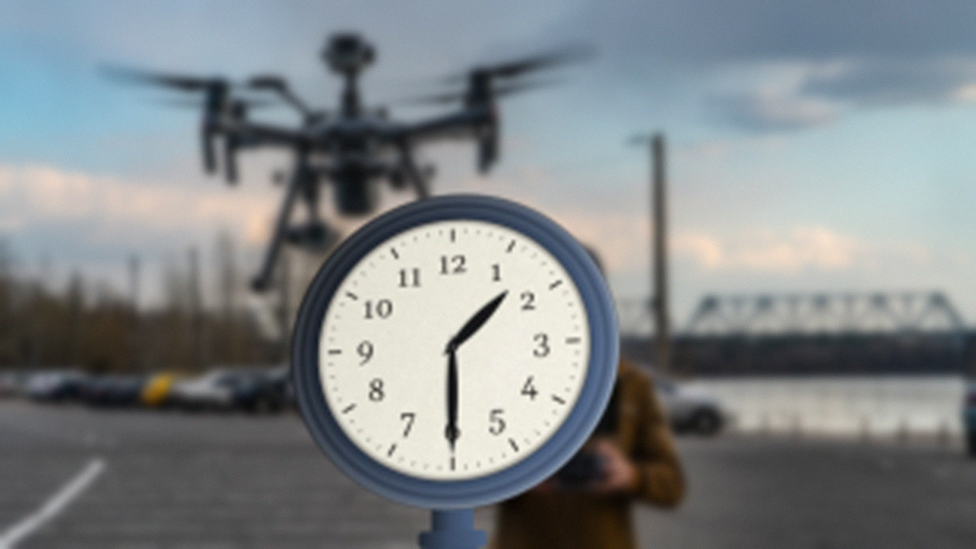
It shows 1h30
